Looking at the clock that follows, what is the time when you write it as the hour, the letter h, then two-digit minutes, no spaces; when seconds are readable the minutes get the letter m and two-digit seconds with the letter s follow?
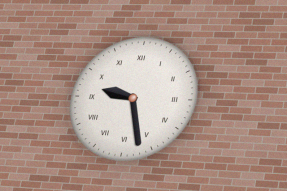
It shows 9h27
